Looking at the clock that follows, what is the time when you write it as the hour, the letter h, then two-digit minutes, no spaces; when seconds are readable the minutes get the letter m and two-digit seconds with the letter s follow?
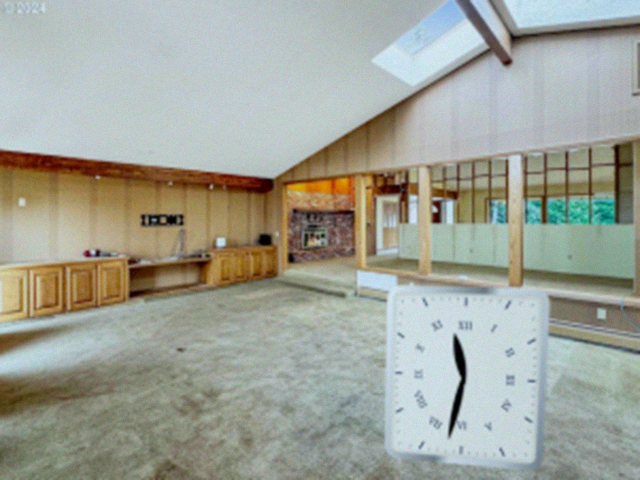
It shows 11h32
